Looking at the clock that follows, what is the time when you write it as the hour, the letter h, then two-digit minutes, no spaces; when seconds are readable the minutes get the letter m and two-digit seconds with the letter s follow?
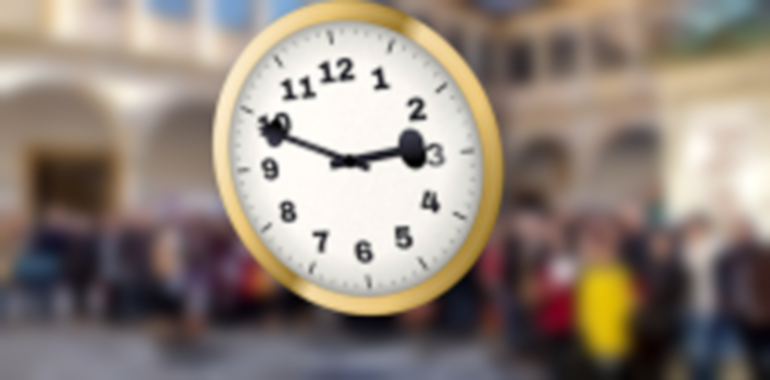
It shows 2h49
